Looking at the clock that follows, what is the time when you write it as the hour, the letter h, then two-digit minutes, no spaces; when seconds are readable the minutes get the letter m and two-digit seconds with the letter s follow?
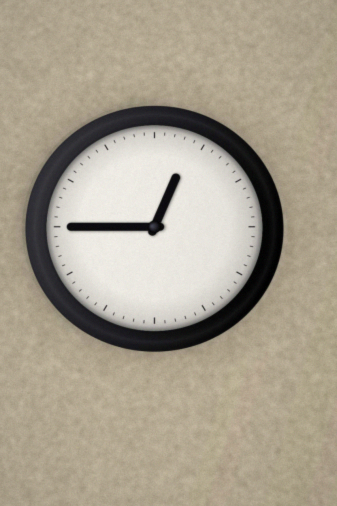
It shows 12h45
